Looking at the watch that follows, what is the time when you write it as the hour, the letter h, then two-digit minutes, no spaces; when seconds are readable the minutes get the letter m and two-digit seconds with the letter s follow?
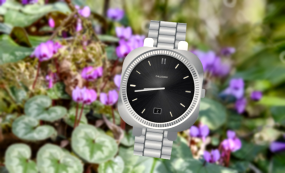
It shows 8h43
